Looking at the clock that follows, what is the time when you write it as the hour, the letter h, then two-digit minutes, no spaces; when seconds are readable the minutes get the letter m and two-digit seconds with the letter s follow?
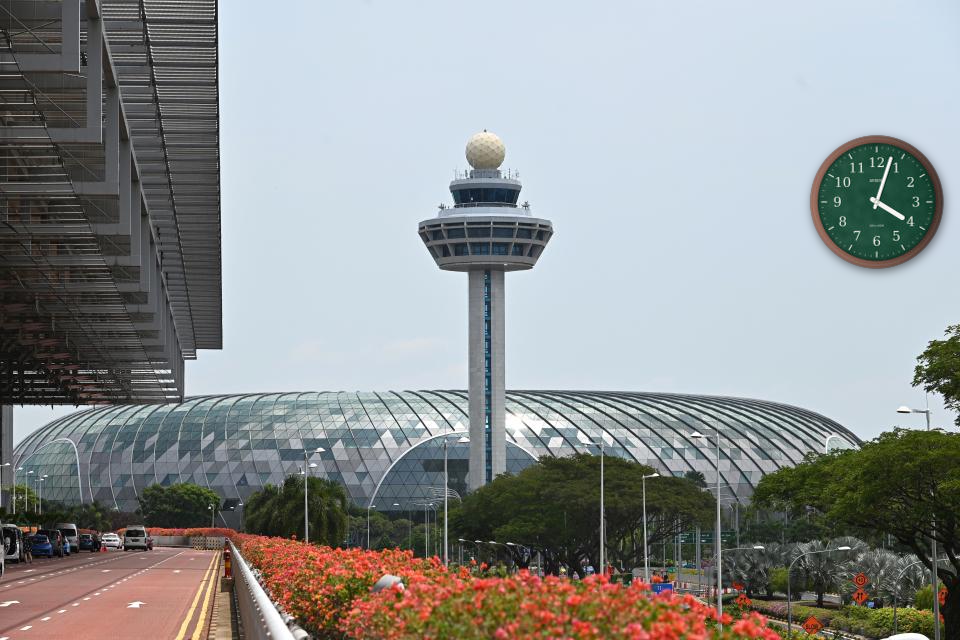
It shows 4h03
